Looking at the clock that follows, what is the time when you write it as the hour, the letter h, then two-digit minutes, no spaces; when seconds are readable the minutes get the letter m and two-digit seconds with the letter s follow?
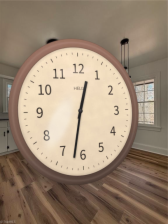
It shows 12h32
